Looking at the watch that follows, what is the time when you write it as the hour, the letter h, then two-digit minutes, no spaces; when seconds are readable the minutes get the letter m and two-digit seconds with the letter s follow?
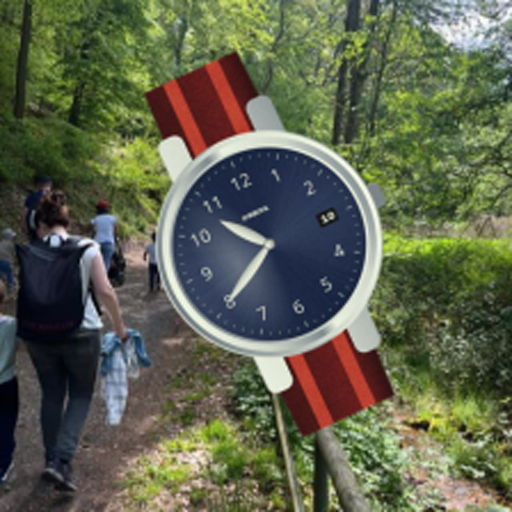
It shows 10h40
